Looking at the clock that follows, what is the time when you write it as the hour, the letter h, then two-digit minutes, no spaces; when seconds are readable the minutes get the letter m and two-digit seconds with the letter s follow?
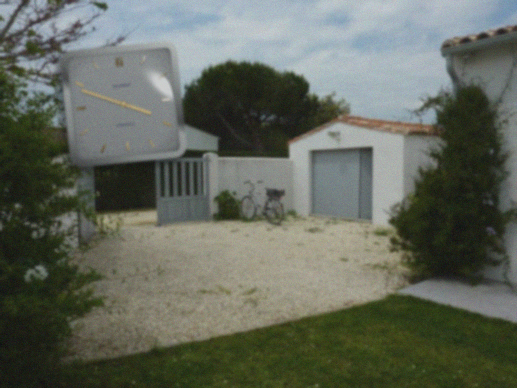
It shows 3h49
